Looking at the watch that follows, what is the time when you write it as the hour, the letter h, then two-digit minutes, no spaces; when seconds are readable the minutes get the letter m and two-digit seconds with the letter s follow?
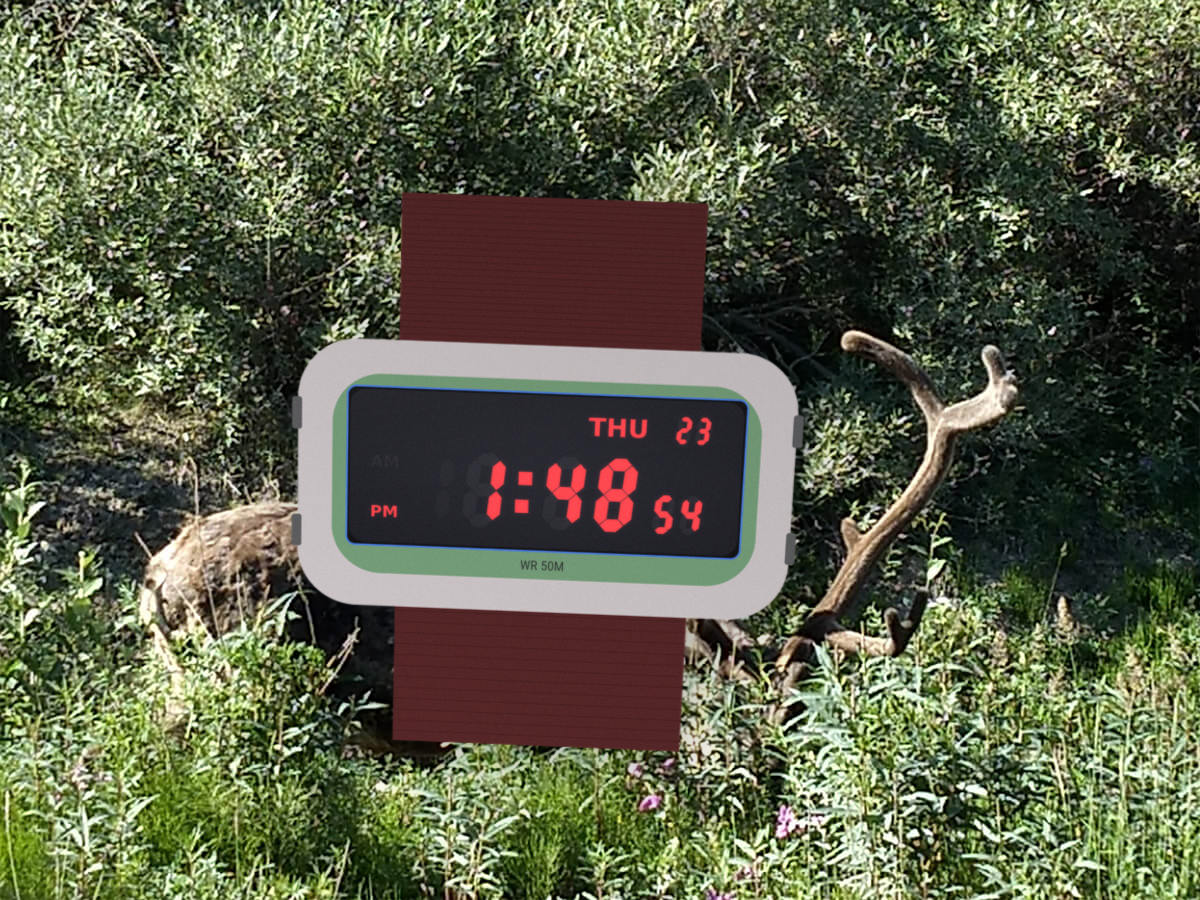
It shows 1h48m54s
